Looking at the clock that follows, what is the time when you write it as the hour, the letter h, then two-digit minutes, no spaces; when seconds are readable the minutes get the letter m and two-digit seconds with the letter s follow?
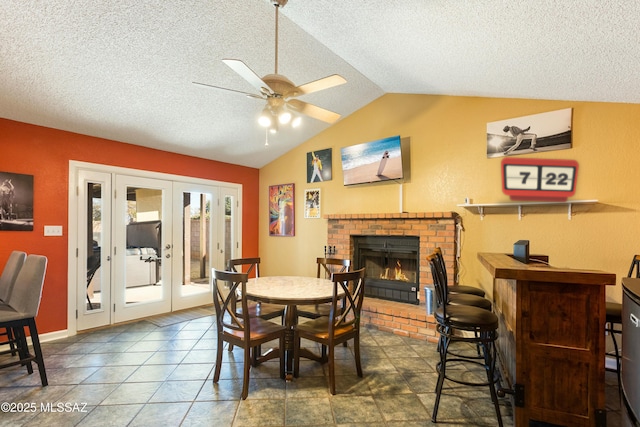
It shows 7h22
